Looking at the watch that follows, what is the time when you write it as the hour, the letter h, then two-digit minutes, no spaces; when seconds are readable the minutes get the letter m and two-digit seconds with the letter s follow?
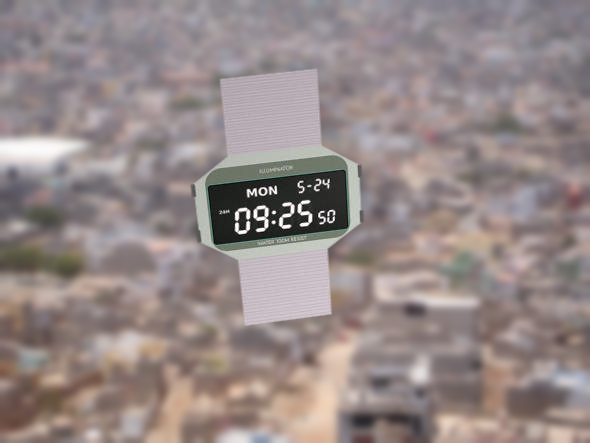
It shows 9h25m50s
